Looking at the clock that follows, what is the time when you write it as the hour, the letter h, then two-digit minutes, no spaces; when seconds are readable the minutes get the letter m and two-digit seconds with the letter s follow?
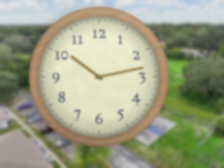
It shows 10h13
